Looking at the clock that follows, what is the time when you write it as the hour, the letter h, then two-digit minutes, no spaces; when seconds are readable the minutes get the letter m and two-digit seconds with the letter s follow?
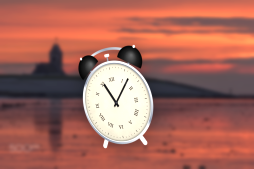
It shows 11h07
